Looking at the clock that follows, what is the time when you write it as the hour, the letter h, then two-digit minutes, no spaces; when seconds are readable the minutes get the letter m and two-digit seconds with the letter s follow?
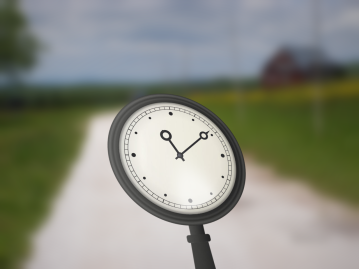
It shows 11h09
